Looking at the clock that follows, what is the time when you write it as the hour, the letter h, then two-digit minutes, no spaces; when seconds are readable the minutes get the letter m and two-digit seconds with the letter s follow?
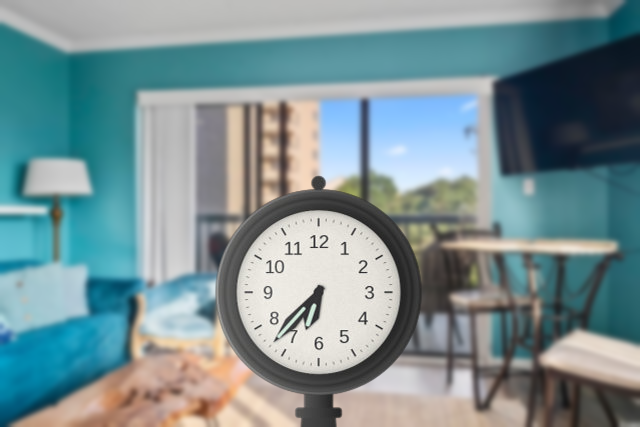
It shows 6h37
